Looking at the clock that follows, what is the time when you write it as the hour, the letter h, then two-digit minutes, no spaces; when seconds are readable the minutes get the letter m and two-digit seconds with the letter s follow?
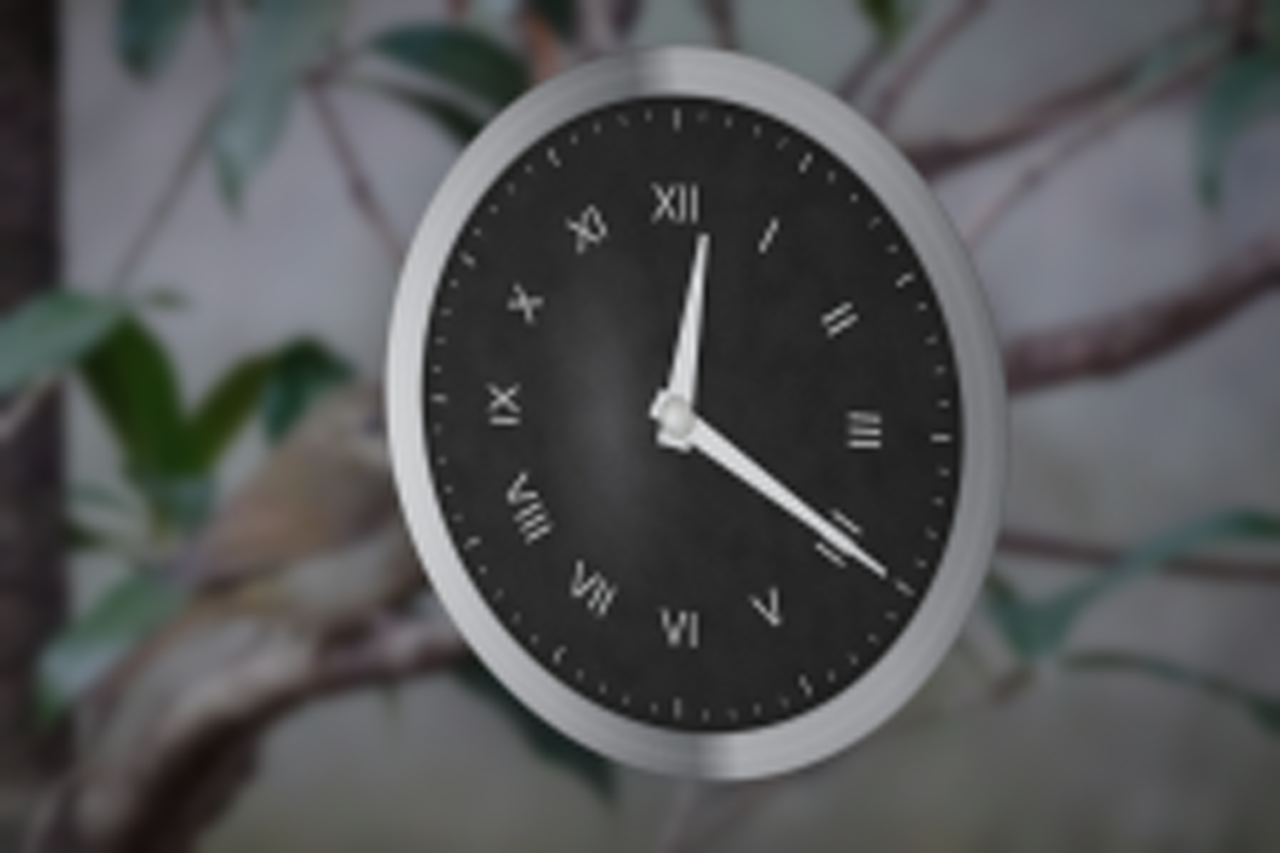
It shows 12h20
